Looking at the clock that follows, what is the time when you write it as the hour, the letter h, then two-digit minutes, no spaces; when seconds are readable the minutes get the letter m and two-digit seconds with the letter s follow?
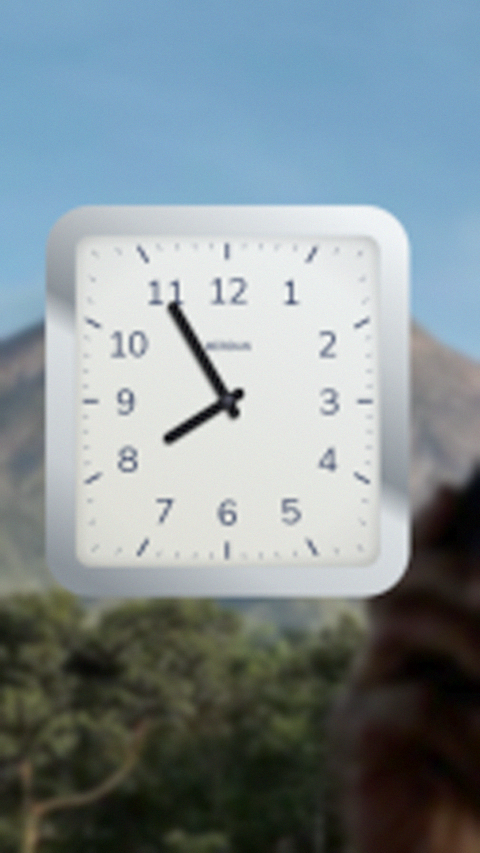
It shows 7h55
